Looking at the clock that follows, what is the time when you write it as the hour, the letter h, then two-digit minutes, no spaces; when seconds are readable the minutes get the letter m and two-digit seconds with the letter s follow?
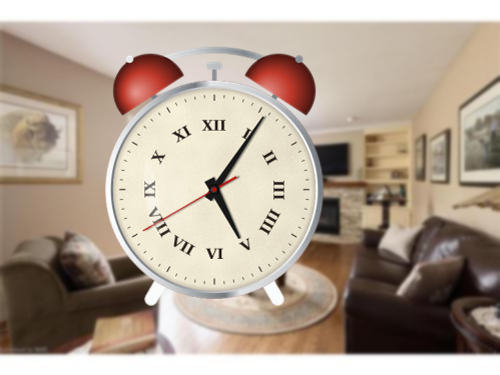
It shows 5h05m40s
